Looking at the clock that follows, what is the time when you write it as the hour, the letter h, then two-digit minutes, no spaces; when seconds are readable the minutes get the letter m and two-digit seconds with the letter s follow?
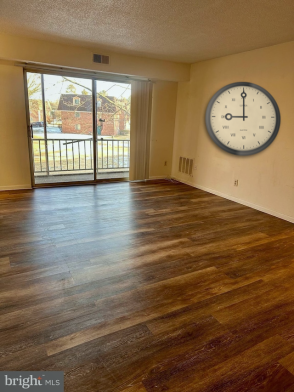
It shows 9h00
